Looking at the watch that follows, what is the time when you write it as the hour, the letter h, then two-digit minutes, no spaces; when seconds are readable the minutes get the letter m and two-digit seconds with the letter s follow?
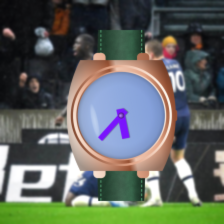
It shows 5h37
